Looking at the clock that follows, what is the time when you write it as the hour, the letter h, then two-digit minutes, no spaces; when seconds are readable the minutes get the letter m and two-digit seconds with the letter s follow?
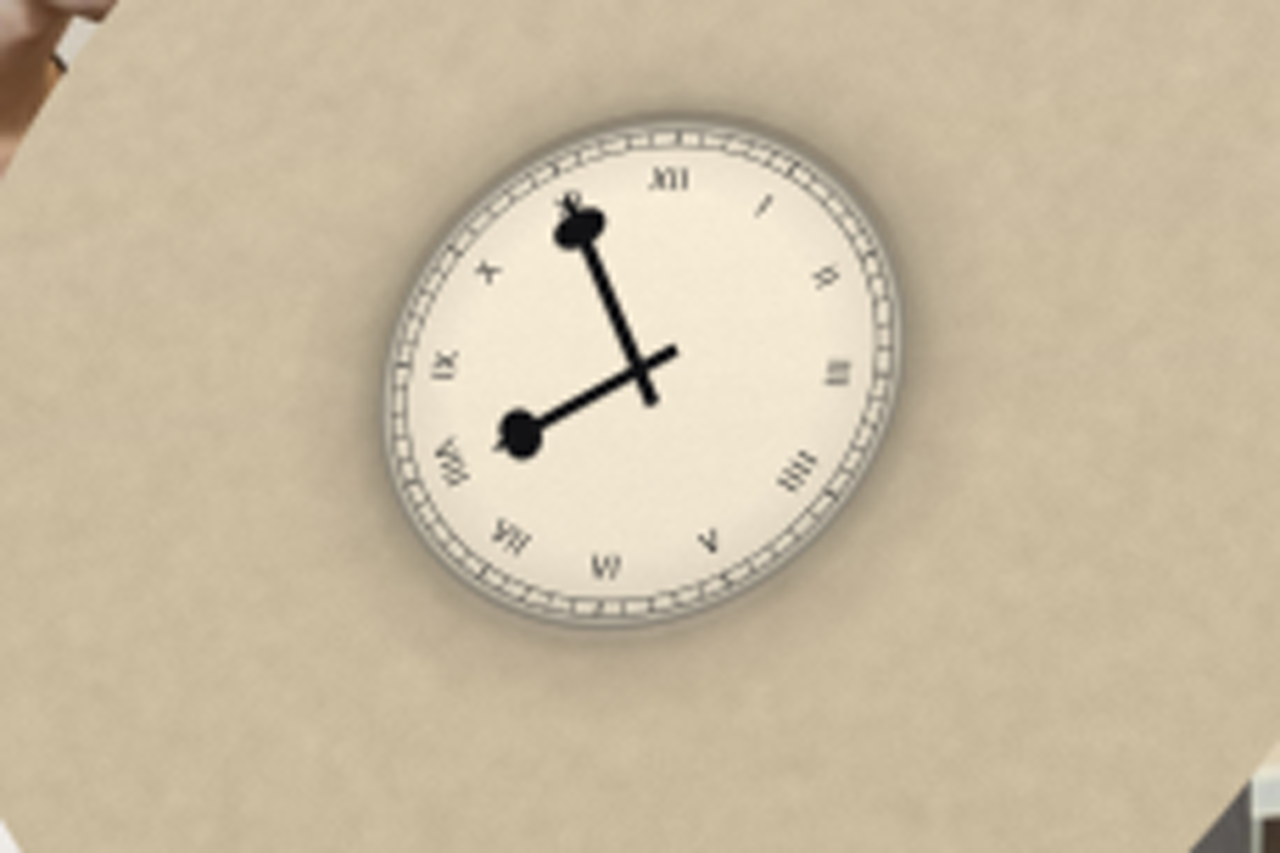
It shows 7h55
